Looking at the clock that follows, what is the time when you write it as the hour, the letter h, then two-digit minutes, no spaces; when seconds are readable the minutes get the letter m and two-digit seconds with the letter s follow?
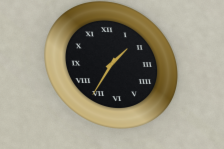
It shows 1h36
